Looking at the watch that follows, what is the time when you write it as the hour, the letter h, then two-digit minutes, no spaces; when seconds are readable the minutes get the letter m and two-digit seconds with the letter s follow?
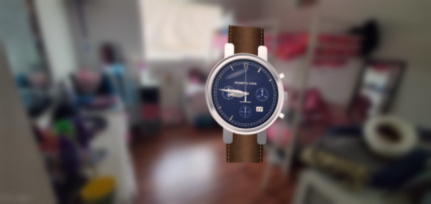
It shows 8h46
